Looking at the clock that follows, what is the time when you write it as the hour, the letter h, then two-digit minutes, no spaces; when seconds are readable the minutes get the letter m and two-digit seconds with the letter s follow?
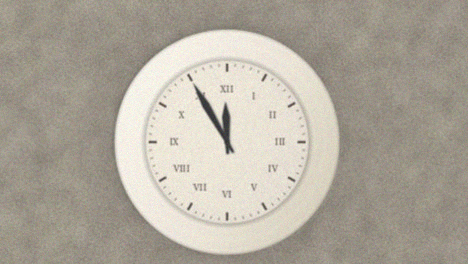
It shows 11h55
